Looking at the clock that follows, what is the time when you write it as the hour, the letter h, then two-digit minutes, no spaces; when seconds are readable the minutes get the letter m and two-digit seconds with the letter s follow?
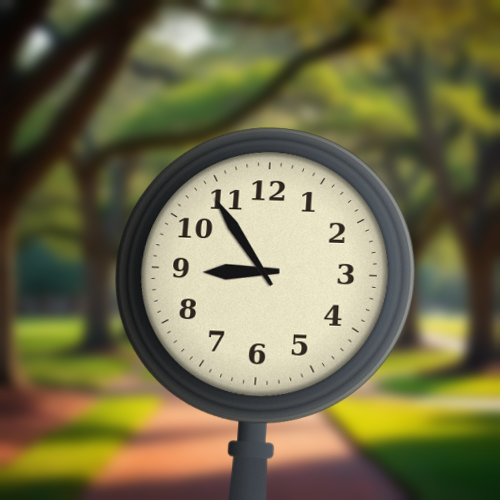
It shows 8h54
